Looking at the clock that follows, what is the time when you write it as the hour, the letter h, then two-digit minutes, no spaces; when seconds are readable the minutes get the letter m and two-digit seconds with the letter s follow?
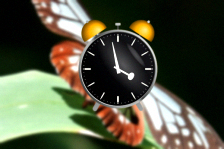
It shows 3h58
